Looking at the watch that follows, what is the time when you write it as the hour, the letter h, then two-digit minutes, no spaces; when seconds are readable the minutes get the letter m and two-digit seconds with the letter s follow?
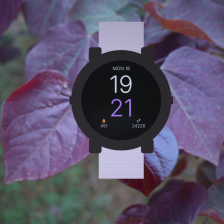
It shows 19h21
